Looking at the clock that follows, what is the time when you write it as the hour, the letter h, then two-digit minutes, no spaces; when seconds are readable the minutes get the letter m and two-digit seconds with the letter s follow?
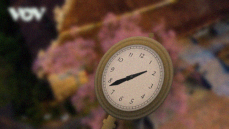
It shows 1h38
